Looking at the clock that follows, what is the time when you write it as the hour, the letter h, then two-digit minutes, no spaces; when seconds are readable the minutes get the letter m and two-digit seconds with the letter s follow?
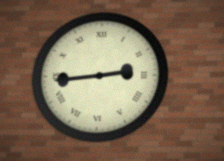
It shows 2h44
